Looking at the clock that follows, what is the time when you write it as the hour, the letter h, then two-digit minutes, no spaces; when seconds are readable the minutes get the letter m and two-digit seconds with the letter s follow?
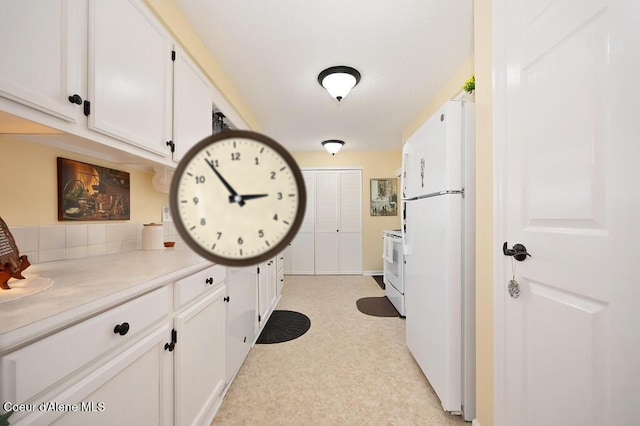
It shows 2h54
